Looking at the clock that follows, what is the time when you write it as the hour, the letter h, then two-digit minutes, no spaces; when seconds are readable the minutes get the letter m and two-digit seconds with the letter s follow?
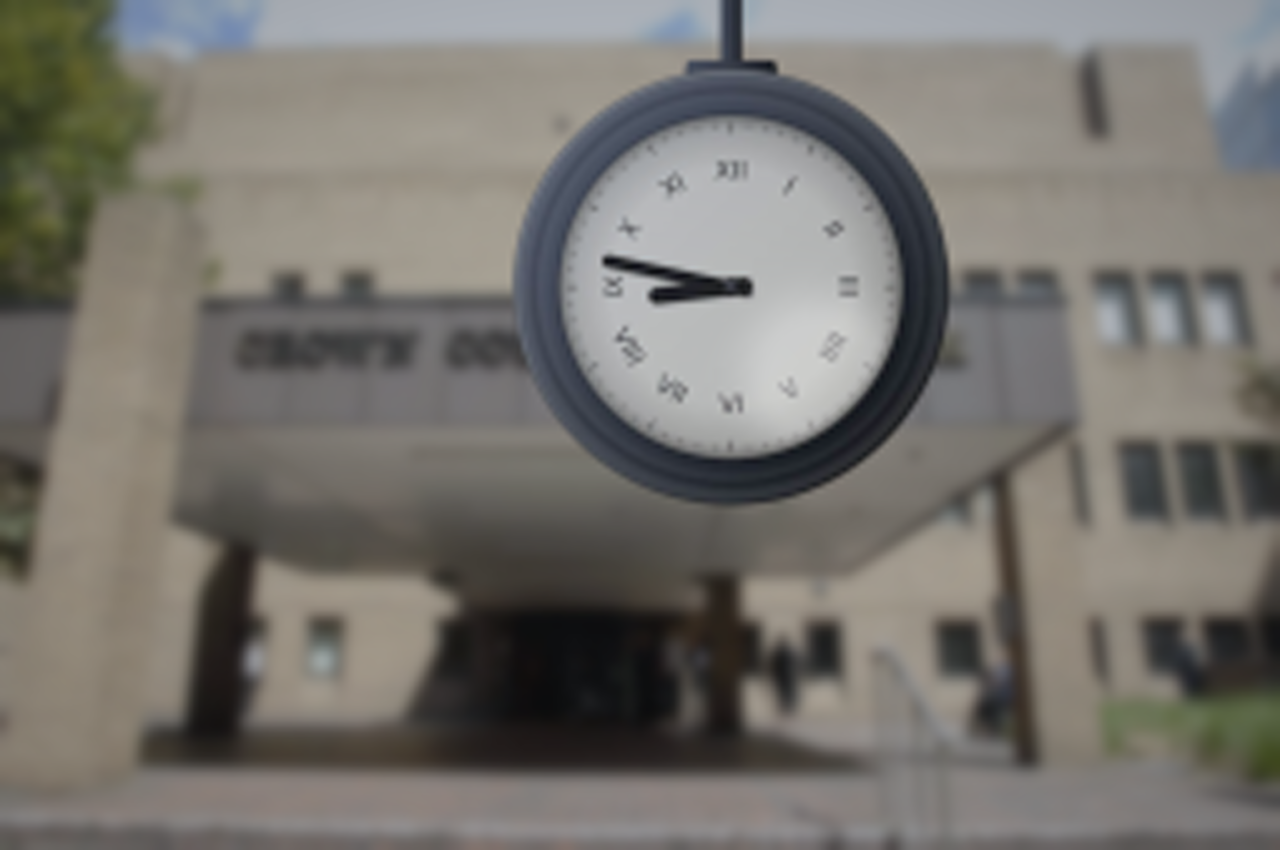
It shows 8h47
